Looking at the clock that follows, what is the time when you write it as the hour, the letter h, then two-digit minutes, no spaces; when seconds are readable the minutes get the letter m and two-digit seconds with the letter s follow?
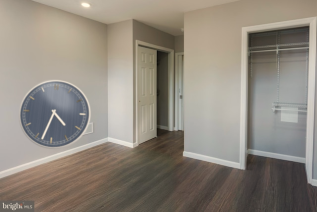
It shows 4h33
